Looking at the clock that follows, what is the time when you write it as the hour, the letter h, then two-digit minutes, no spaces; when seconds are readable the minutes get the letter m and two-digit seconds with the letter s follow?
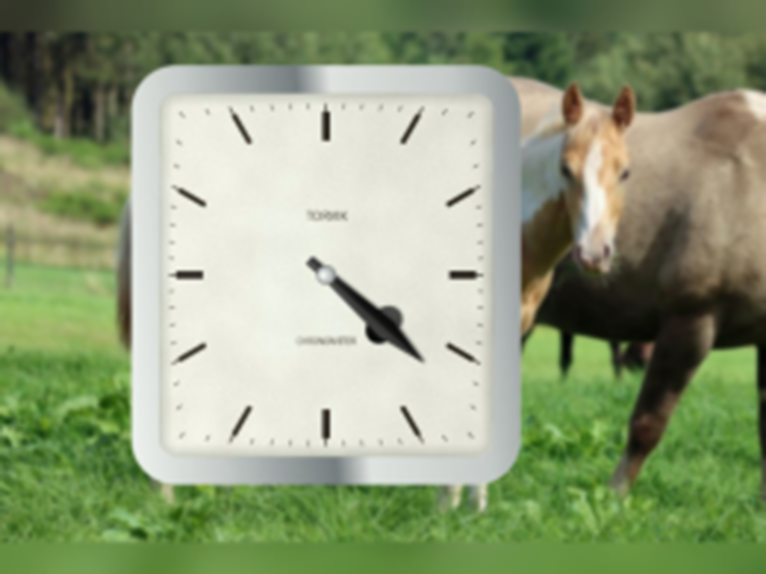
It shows 4h22
